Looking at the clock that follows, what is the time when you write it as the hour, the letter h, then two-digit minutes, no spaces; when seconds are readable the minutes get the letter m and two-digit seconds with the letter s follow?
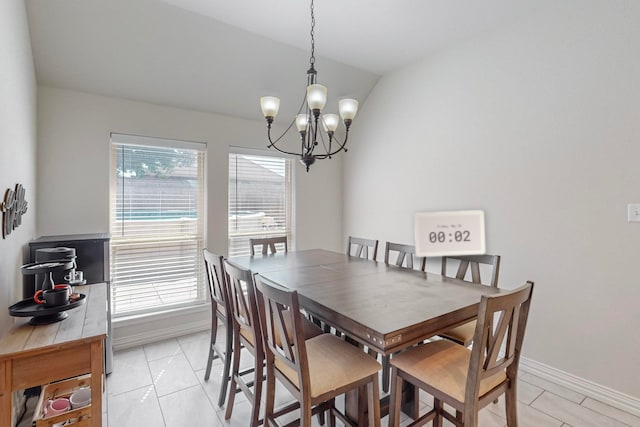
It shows 0h02
